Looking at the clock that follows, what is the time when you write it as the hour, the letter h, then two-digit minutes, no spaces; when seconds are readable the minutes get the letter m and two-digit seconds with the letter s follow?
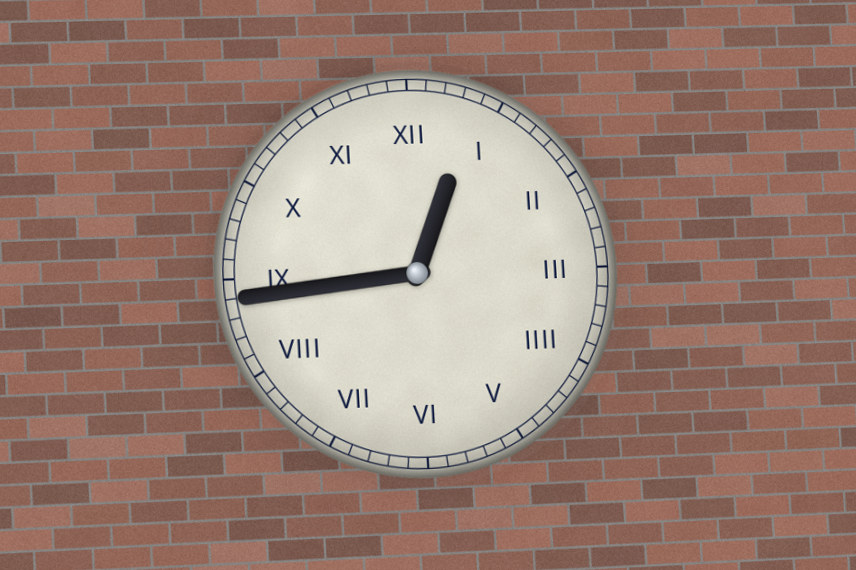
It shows 12h44
